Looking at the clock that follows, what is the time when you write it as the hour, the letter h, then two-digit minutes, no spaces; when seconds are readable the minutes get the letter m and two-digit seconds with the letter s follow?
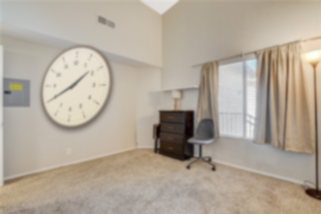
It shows 1h40
